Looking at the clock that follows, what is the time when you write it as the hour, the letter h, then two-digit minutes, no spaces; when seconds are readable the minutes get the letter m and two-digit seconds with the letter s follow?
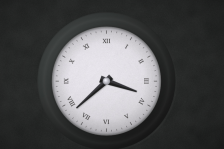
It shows 3h38
